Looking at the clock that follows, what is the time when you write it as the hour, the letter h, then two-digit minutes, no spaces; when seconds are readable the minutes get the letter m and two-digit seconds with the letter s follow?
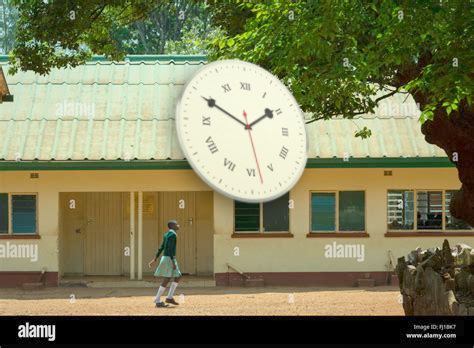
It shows 1h49m28s
